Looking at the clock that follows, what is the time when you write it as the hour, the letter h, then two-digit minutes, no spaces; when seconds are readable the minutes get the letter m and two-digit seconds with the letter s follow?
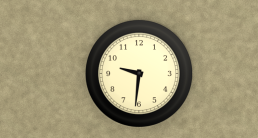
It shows 9h31
